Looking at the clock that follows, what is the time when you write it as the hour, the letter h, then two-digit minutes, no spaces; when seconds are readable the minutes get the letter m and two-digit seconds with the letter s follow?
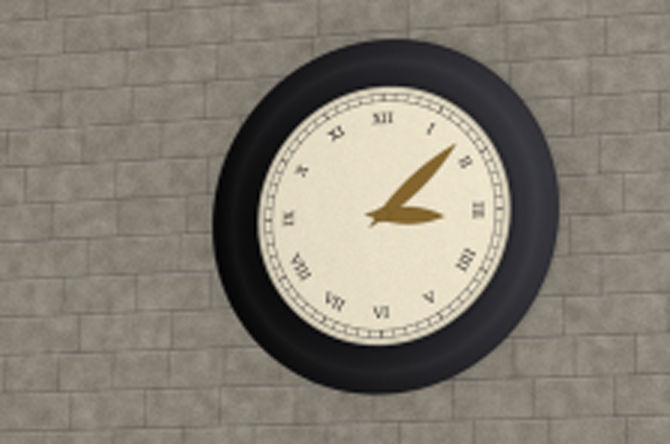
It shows 3h08
